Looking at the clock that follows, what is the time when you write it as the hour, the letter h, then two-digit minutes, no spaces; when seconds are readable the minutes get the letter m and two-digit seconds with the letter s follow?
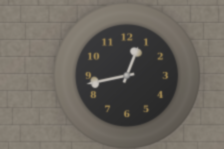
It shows 12h43
